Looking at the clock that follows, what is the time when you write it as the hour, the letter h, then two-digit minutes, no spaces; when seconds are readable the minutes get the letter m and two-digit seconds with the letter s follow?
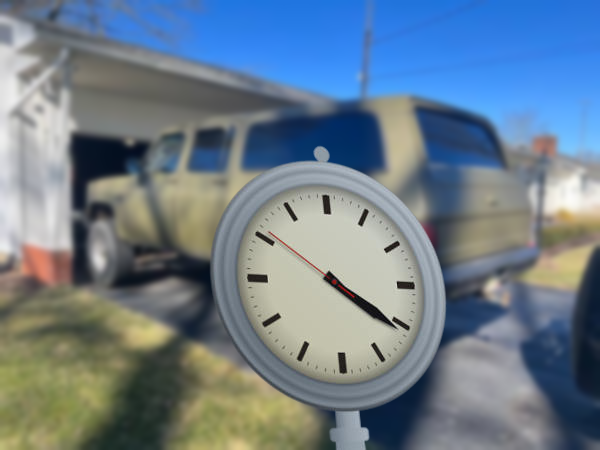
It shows 4h20m51s
